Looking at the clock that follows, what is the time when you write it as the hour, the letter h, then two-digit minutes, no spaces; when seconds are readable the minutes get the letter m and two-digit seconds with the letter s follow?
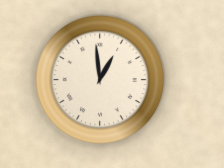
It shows 12h59
